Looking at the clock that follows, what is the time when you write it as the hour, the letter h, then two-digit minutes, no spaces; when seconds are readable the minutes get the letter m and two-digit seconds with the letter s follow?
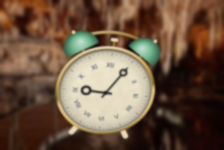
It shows 9h05
